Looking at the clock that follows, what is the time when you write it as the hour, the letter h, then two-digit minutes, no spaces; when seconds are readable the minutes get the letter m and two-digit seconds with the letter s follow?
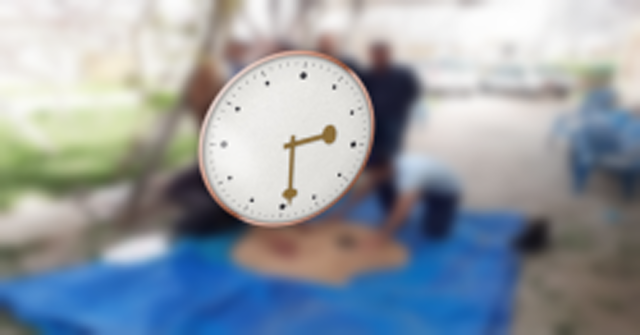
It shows 2h29
